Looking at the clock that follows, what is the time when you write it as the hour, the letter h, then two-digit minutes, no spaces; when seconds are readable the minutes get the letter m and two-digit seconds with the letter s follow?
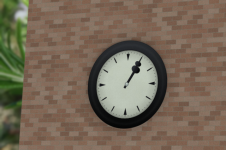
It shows 1h05
